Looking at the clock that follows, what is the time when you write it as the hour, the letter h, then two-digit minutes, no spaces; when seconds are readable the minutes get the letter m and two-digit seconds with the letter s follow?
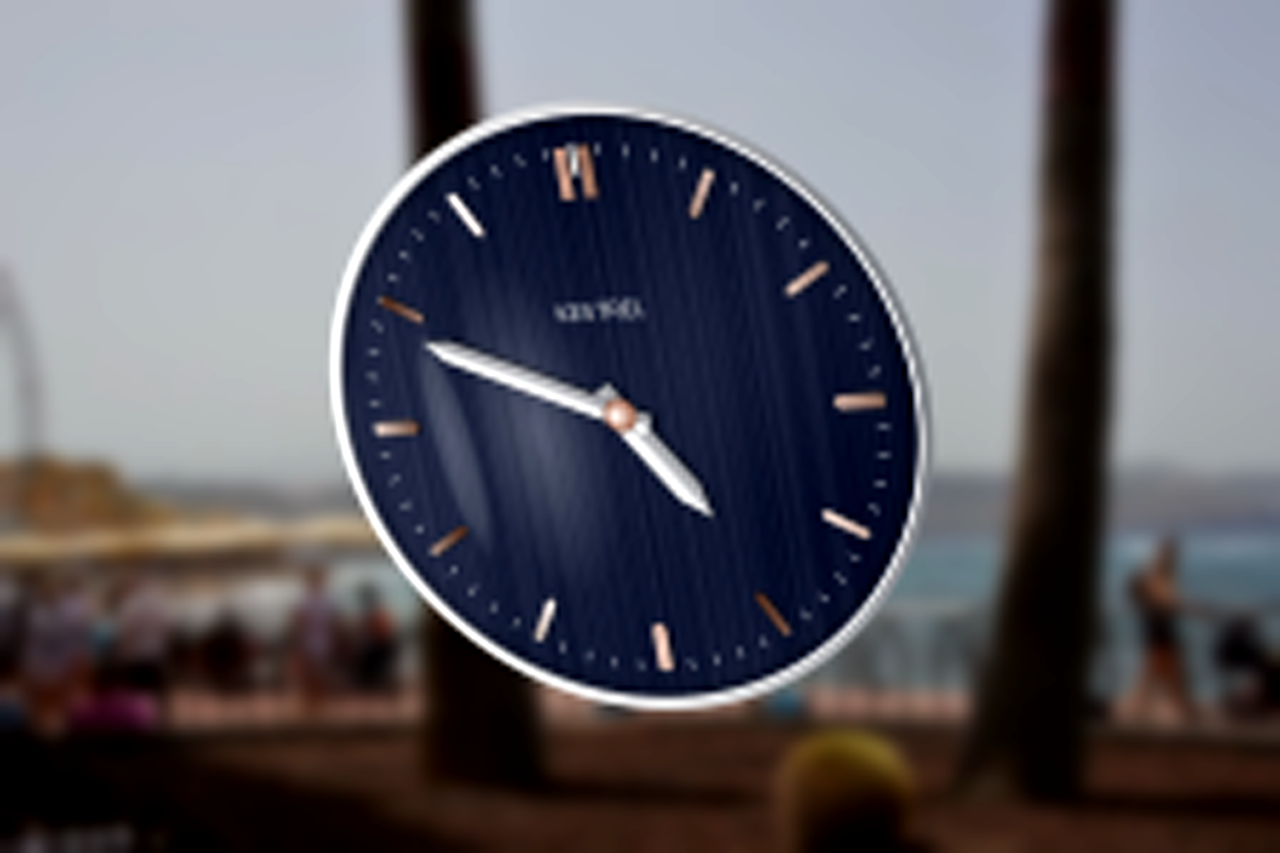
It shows 4h49
